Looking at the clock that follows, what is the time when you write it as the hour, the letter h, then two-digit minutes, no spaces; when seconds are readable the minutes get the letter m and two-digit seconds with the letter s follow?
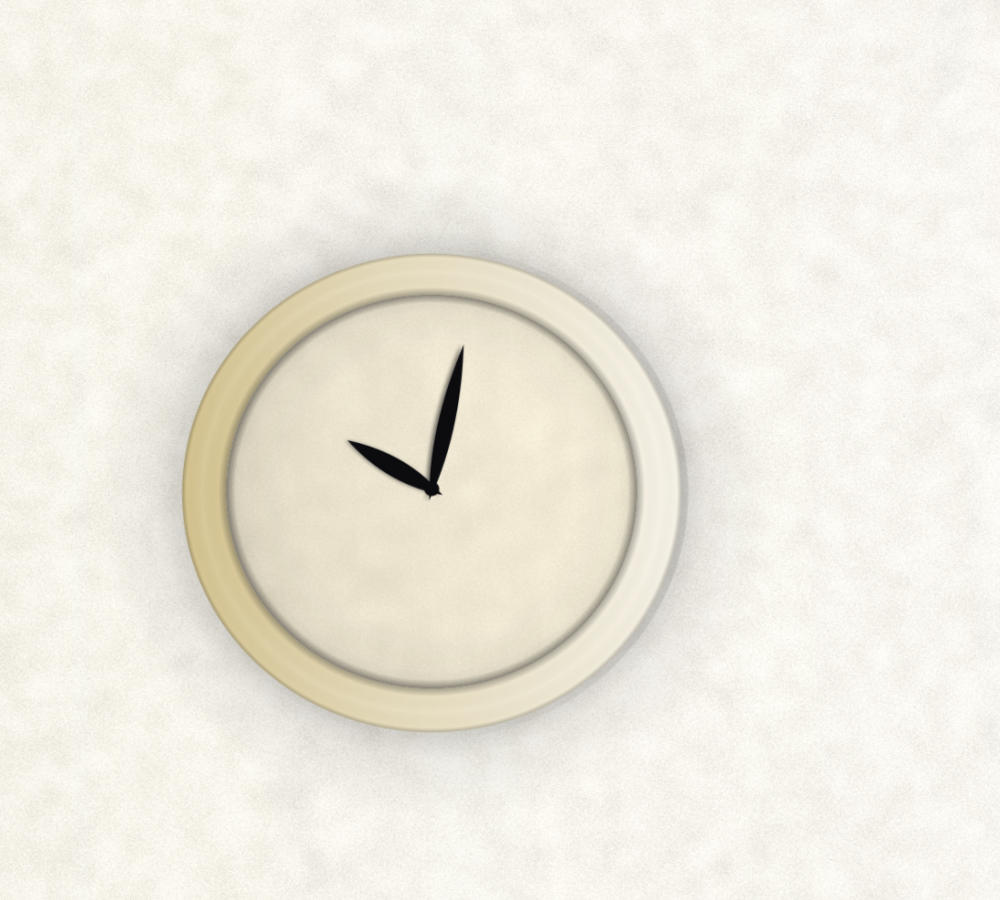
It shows 10h02
